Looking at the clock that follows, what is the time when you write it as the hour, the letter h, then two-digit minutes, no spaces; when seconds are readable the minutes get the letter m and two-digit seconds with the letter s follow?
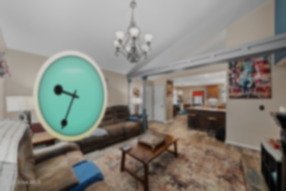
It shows 9h34
